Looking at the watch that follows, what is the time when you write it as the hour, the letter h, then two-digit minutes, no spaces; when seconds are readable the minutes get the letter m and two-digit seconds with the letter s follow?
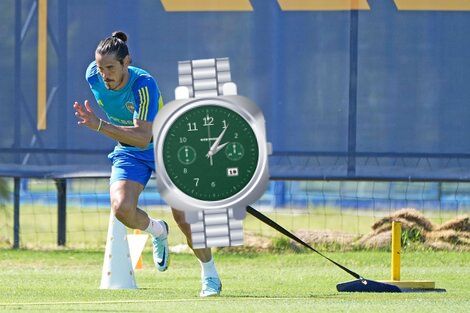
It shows 2h06
